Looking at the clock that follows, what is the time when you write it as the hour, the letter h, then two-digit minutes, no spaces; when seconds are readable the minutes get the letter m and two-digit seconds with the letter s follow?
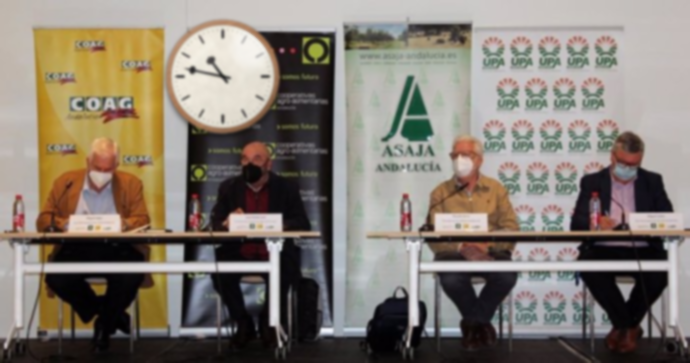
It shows 10h47
